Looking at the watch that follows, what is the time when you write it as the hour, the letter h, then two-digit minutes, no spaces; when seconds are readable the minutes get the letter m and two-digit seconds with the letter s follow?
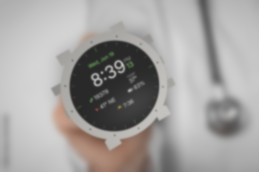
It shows 8h39
